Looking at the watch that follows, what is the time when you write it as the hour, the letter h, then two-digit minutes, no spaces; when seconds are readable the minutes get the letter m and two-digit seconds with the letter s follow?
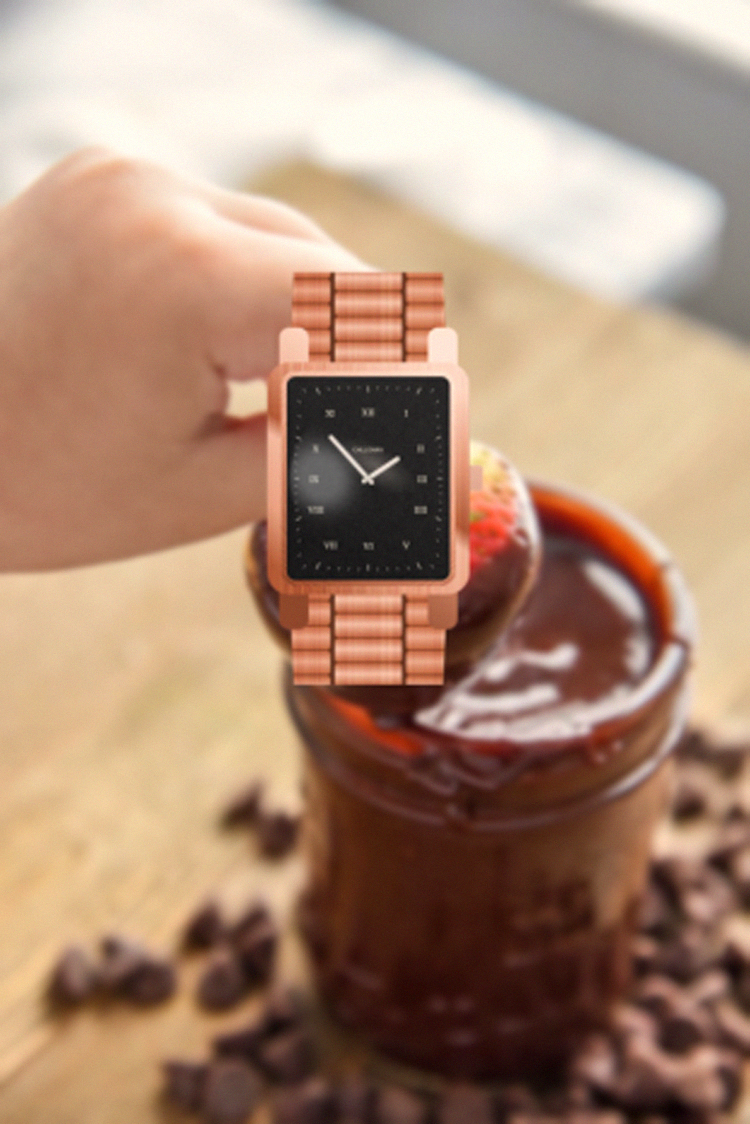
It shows 1h53
